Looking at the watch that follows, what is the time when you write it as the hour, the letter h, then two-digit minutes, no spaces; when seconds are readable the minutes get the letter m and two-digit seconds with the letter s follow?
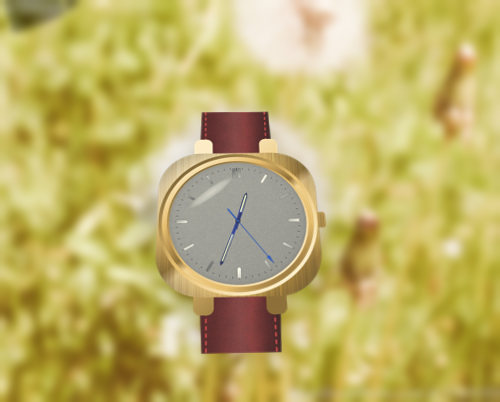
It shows 12h33m24s
